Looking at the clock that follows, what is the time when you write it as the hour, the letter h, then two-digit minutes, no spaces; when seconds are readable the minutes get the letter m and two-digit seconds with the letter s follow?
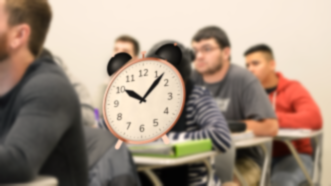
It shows 10h07
